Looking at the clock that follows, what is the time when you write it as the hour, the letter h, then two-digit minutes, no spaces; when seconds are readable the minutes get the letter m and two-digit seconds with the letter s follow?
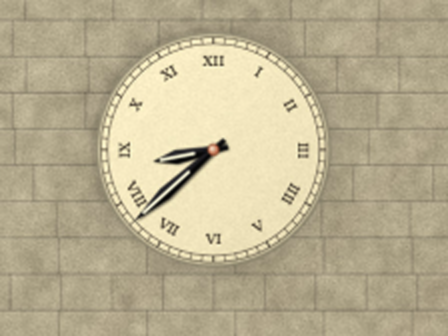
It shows 8h38
